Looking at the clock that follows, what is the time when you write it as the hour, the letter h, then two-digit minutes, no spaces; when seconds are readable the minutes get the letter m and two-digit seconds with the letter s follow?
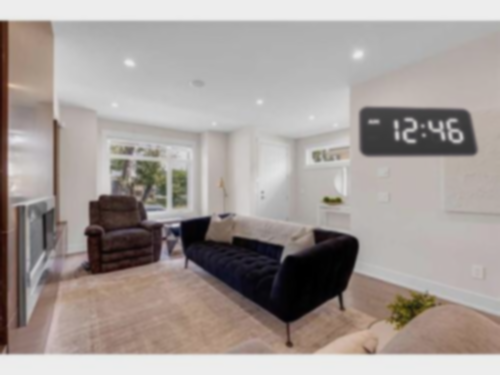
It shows 12h46
